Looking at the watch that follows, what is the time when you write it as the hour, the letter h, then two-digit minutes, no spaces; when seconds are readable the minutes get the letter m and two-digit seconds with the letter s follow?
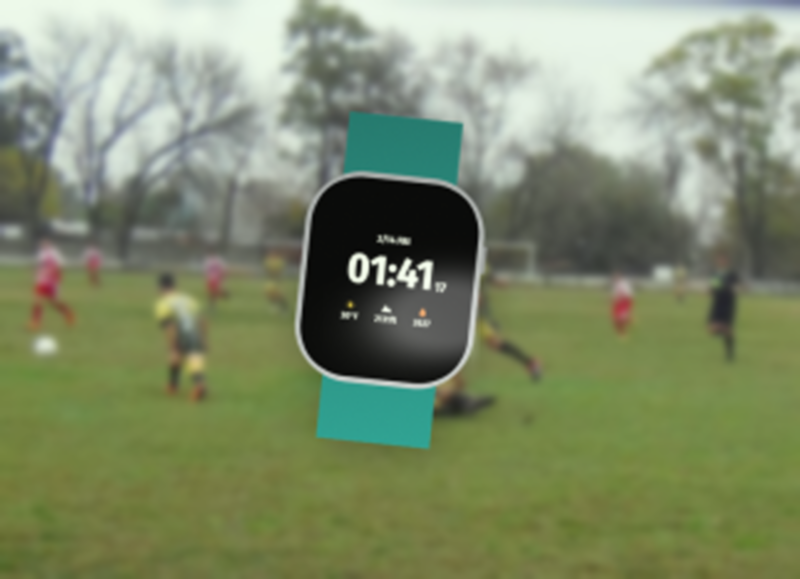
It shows 1h41
